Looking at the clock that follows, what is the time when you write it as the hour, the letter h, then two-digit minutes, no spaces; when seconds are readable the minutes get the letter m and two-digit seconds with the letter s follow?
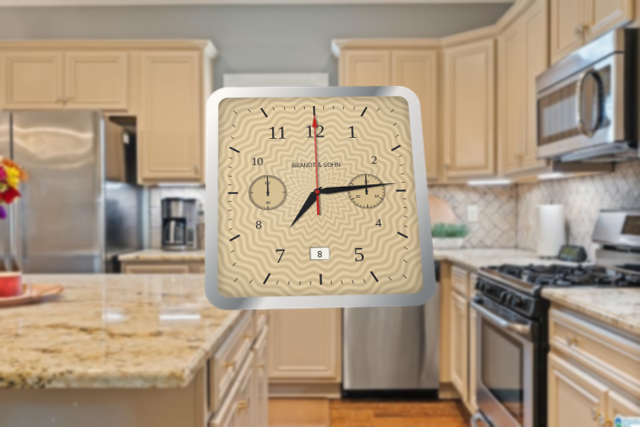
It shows 7h14
